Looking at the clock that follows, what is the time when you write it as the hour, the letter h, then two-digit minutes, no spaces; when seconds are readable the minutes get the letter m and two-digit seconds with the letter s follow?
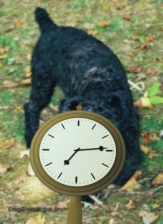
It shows 7h14
